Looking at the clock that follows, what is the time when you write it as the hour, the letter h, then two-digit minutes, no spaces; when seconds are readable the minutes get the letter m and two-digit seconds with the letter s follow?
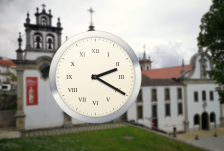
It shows 2h20
